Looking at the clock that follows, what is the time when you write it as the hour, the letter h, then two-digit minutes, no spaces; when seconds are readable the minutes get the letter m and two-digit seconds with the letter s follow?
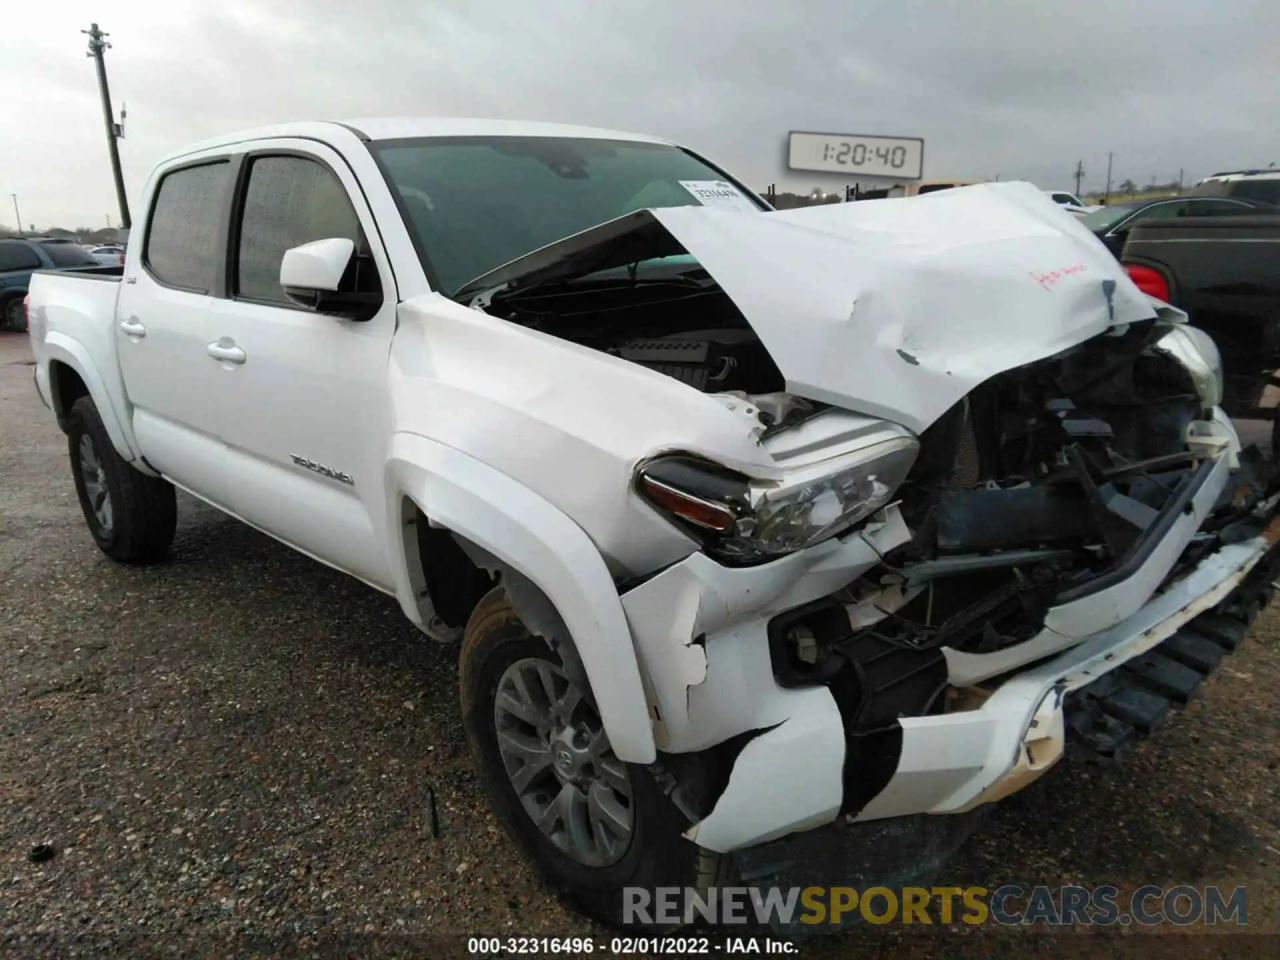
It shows 1h20m40s
